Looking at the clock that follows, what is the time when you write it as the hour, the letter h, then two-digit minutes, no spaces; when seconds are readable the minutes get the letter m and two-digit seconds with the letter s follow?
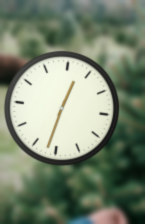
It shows 12h32
